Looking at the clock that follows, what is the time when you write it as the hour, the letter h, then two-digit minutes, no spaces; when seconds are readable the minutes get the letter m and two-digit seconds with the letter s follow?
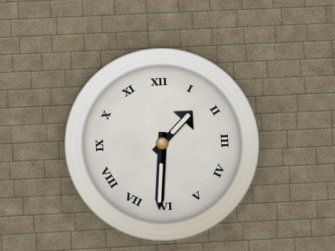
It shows 1h31
